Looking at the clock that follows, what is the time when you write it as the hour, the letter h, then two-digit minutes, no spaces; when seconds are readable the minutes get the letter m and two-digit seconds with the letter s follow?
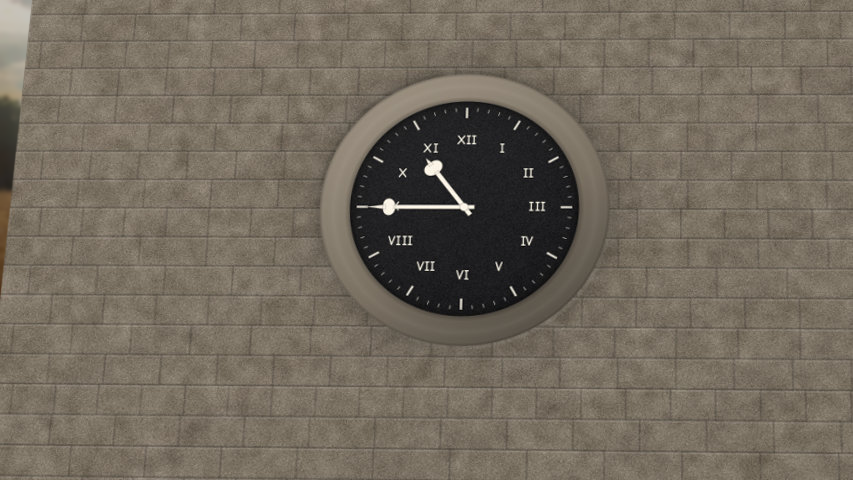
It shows 10h45
